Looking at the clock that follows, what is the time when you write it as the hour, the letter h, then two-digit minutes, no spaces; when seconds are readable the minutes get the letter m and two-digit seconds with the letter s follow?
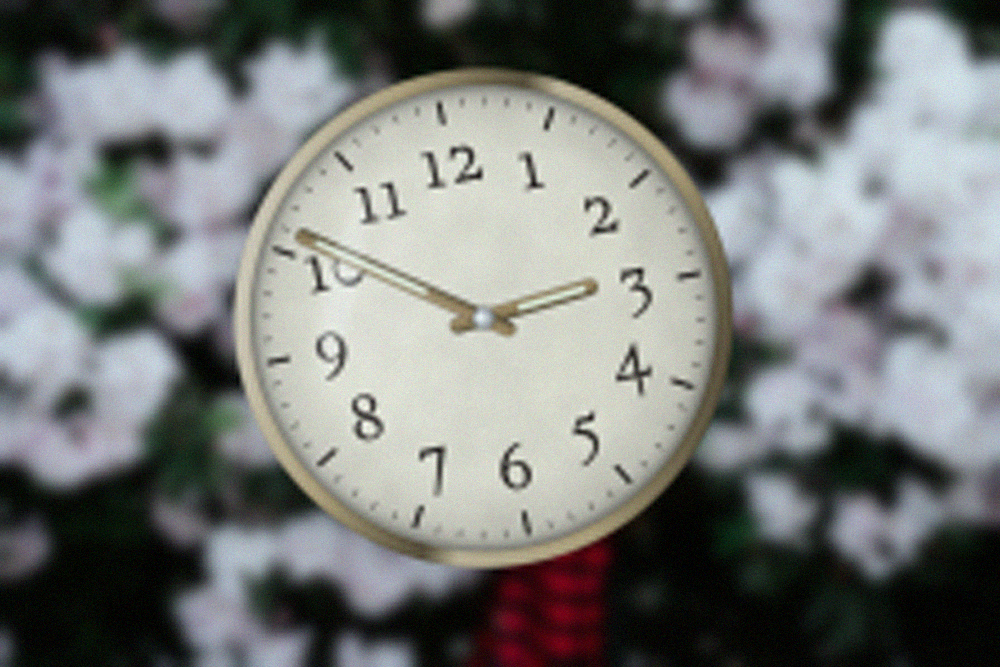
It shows 2h51
